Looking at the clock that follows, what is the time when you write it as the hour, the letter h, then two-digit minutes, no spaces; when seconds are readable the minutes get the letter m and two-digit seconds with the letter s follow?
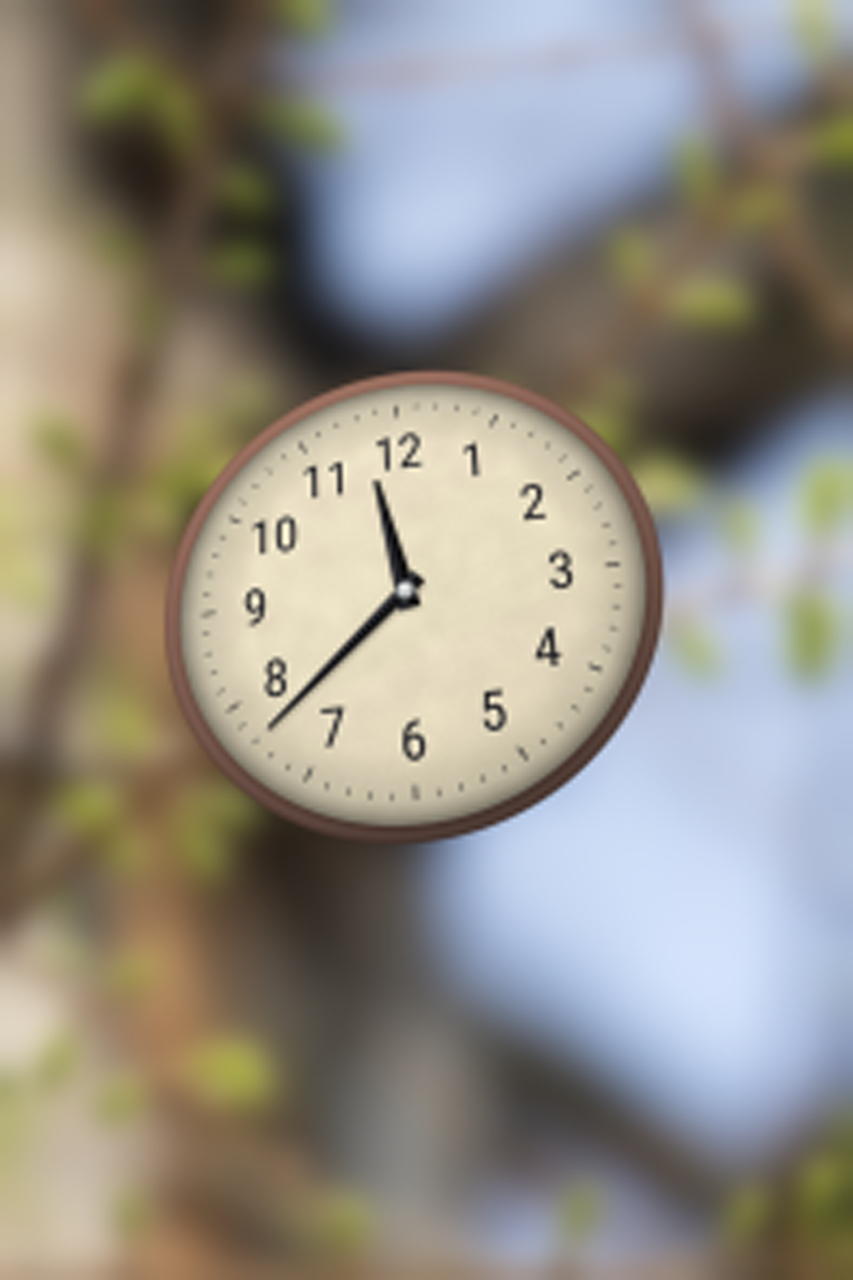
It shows 11h38
